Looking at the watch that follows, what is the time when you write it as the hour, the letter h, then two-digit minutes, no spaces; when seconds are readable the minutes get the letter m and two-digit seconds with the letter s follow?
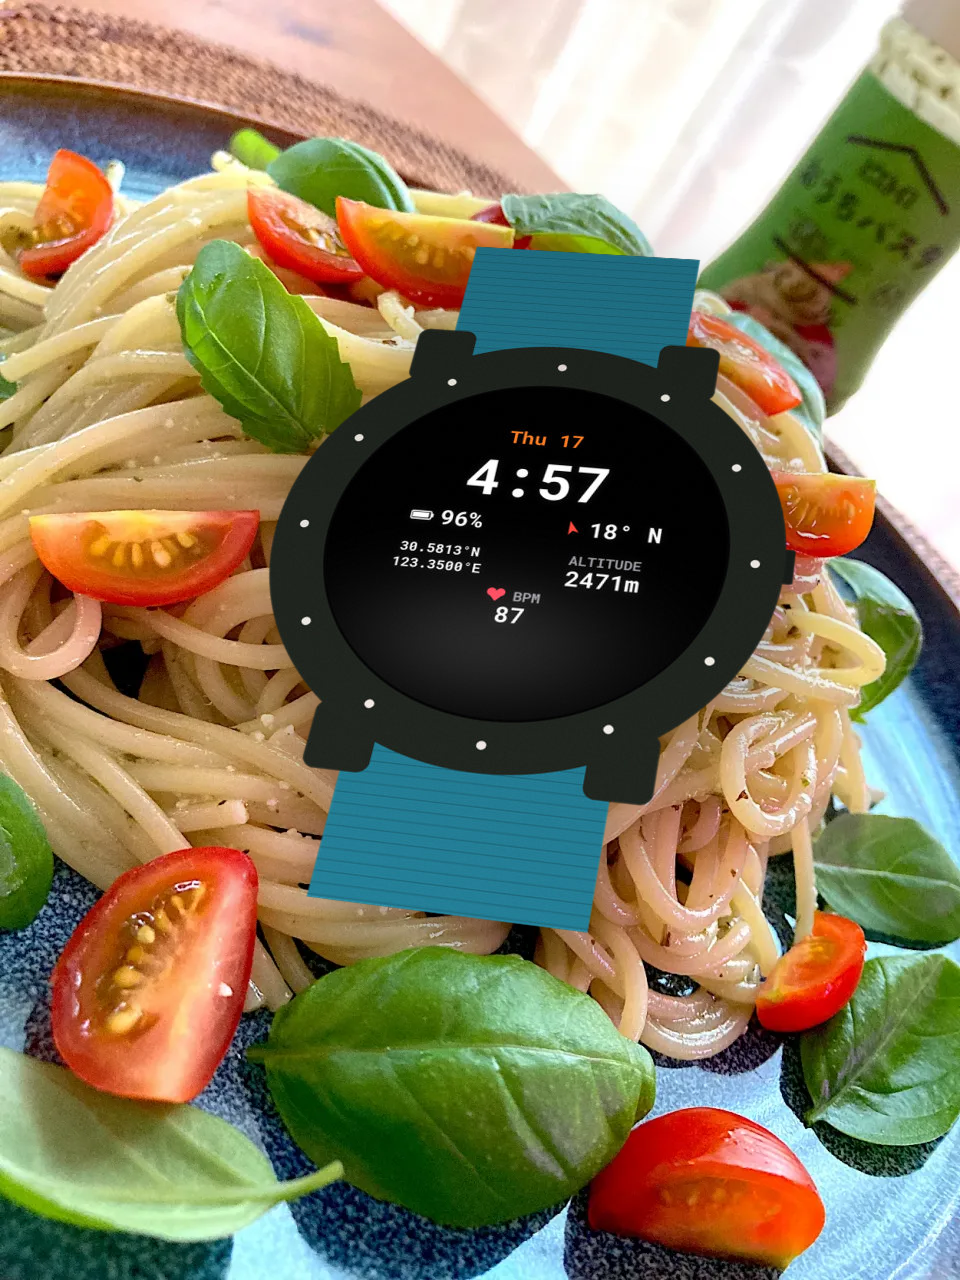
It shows 4h57
